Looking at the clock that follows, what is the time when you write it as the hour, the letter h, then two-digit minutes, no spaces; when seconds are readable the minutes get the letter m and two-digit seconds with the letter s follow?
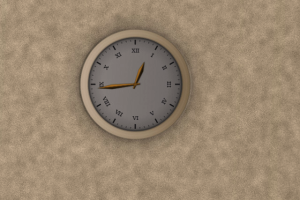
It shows 12h44
